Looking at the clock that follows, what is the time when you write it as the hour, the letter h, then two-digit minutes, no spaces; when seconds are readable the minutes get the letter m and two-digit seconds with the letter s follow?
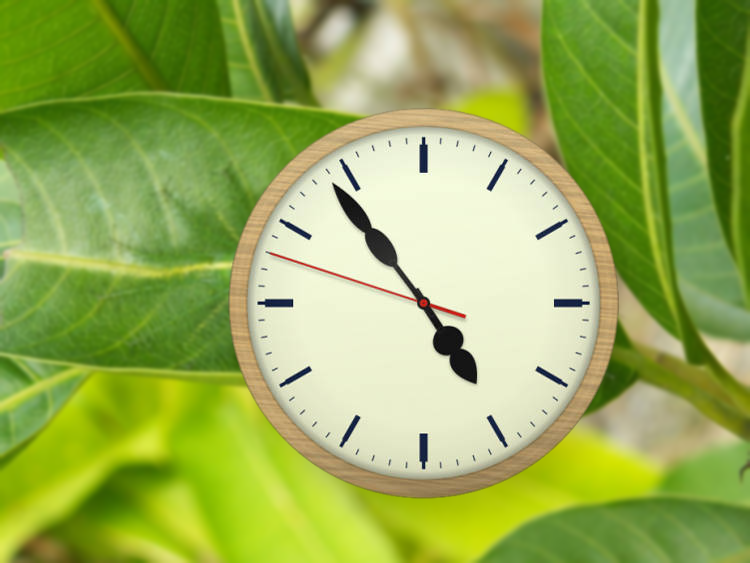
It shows 4h53m48s
